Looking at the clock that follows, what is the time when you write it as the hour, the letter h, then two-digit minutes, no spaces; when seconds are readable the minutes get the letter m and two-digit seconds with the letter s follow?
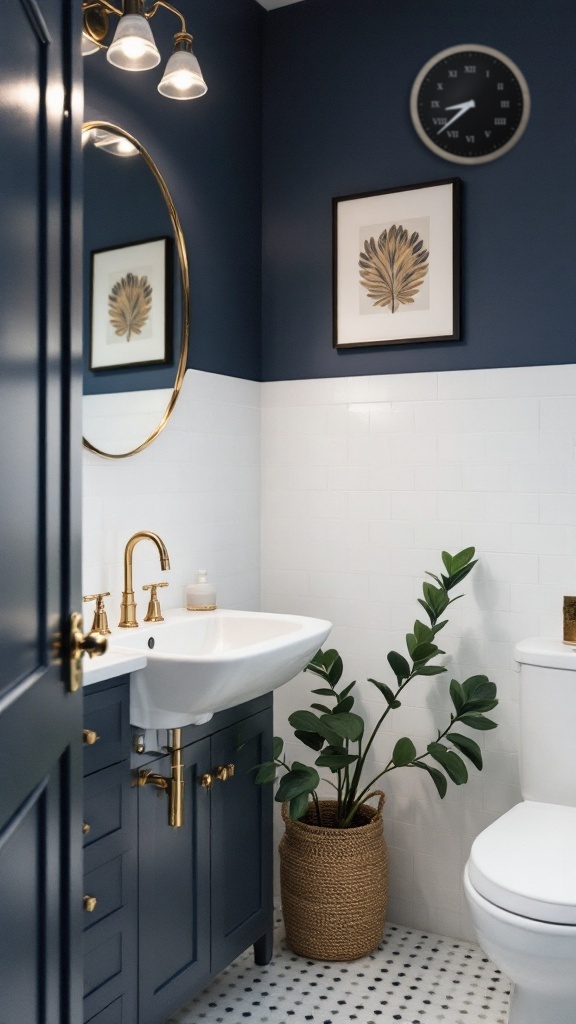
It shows 8h38
